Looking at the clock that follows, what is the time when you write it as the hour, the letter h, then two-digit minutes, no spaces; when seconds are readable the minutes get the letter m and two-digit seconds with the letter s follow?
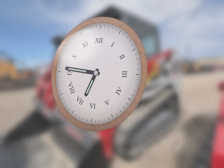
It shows 6h46
